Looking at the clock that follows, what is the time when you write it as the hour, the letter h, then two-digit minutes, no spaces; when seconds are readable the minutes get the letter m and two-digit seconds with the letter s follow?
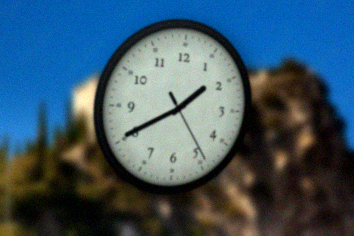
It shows 1h40m24s
